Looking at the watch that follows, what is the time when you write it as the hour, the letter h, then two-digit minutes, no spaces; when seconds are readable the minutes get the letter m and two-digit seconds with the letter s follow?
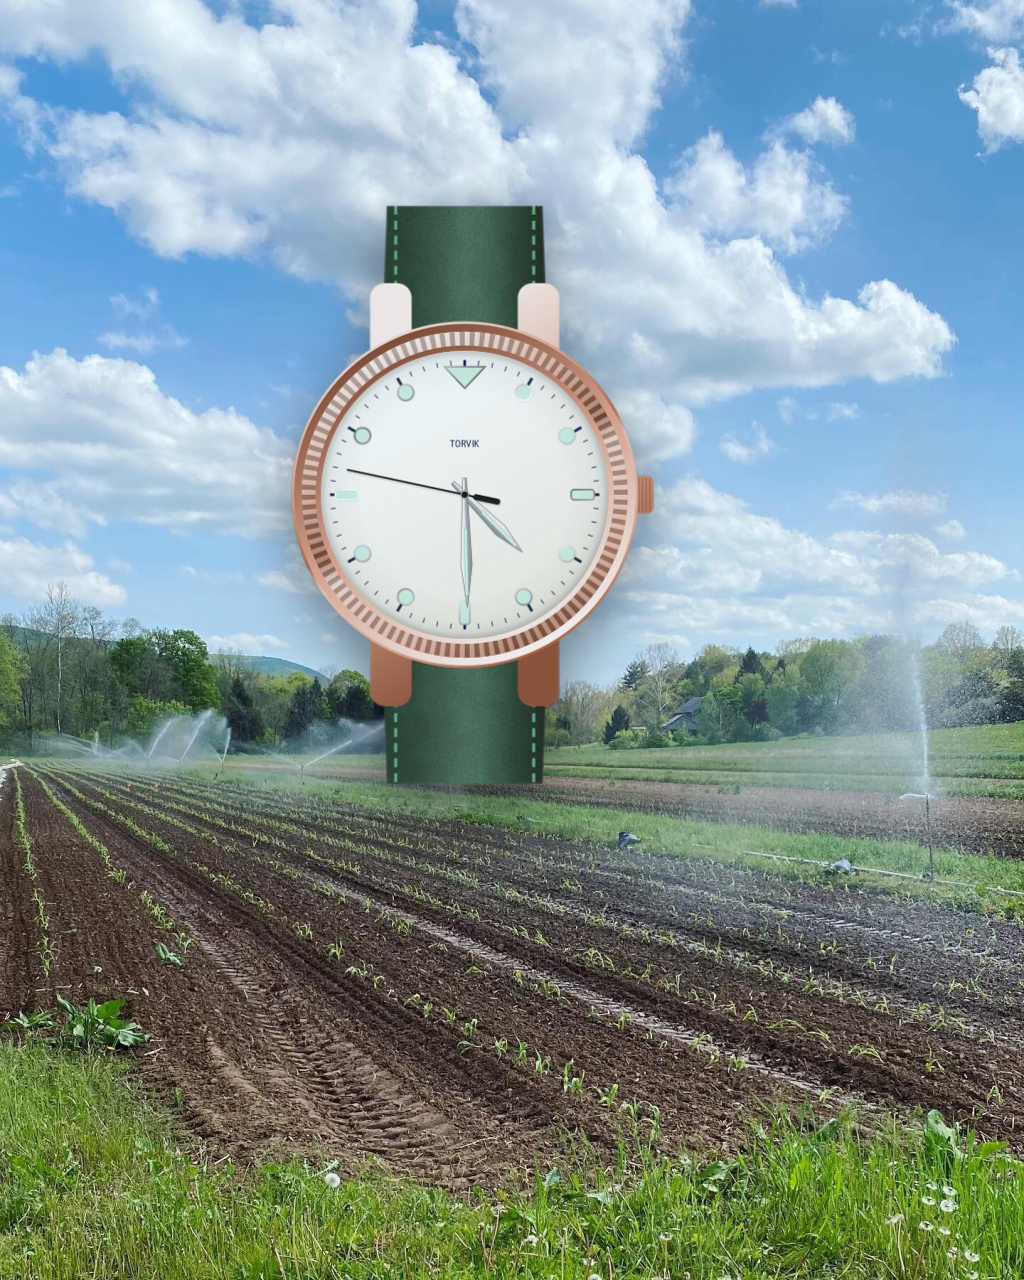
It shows 4h29m47s
